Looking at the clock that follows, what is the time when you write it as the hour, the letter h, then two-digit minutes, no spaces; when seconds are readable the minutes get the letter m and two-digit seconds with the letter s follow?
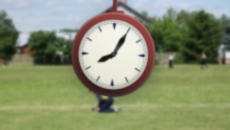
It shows 8h05
